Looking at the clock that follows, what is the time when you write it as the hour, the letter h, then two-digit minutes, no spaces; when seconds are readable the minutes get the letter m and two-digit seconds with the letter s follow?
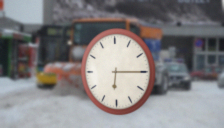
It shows 6h15
